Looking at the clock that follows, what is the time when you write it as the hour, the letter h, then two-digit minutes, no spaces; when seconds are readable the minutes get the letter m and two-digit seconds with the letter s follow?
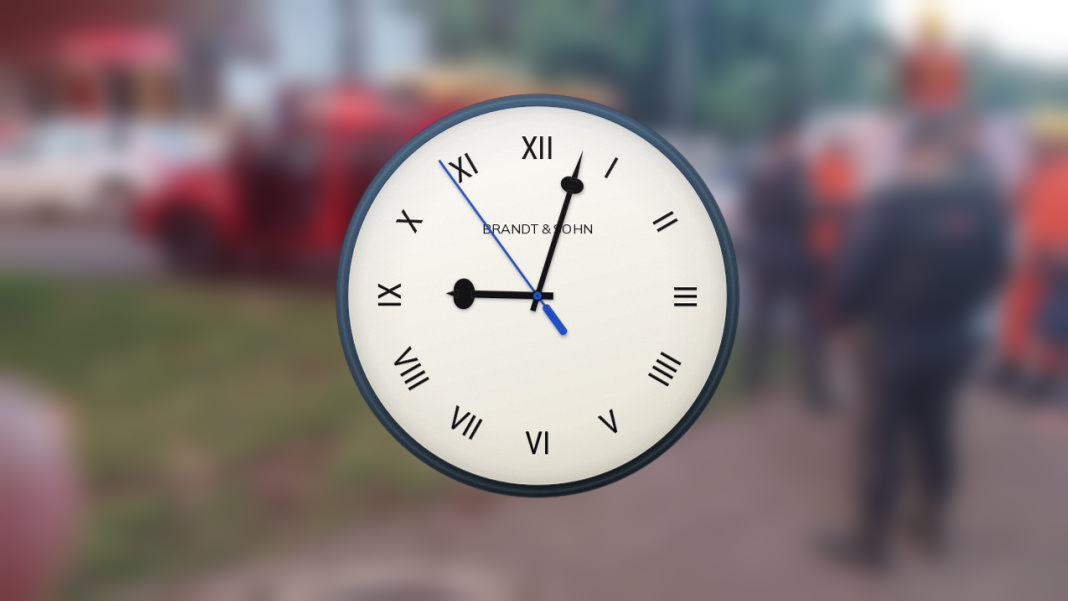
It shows 9h02m54s
